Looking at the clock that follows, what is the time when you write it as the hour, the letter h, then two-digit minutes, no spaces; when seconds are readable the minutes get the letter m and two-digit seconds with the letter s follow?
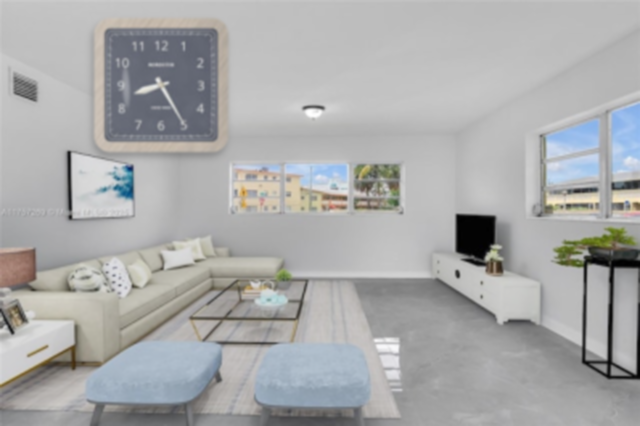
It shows 8h25
